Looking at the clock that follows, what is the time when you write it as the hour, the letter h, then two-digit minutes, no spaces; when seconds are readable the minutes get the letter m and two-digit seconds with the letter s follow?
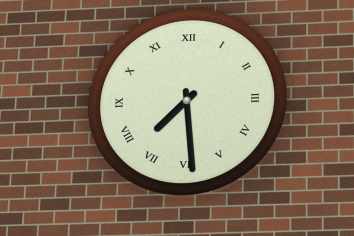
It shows 7h29
